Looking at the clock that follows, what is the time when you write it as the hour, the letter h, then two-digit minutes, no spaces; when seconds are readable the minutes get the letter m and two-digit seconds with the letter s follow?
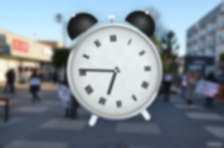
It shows 6h46
